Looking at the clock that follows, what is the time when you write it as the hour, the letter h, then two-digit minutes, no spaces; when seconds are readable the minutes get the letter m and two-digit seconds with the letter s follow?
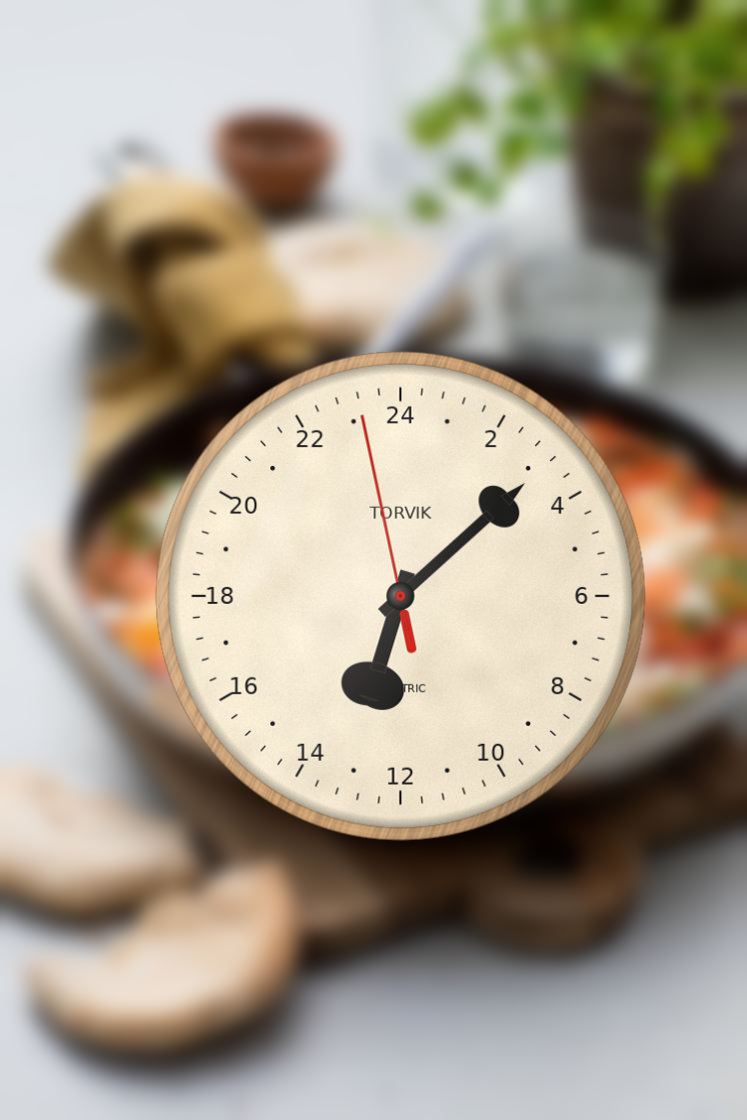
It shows 13h07m58s
